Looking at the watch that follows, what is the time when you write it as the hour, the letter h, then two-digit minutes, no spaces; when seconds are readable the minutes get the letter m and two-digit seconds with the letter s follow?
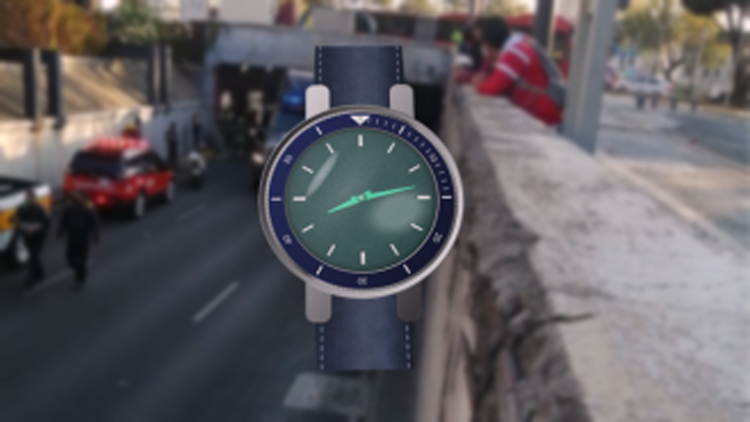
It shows 8h13
